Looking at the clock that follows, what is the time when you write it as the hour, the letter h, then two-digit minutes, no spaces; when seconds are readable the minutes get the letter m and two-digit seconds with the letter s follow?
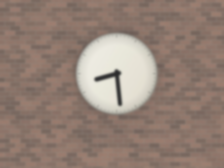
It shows 8h29
